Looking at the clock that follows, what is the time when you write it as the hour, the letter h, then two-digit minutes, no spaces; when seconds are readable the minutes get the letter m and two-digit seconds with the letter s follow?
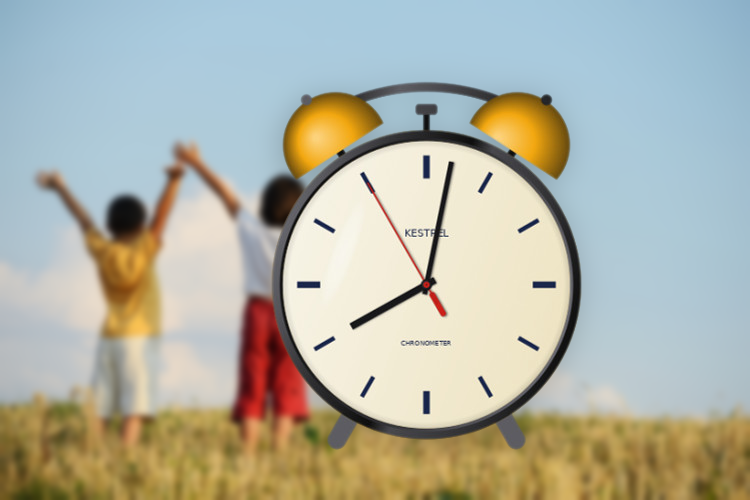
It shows 8h01m55s
